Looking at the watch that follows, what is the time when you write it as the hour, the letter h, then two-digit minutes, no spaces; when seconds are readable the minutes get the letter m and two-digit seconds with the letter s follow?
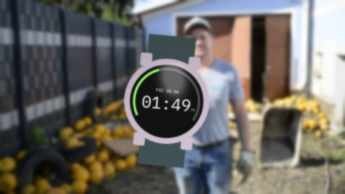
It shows 1h49
